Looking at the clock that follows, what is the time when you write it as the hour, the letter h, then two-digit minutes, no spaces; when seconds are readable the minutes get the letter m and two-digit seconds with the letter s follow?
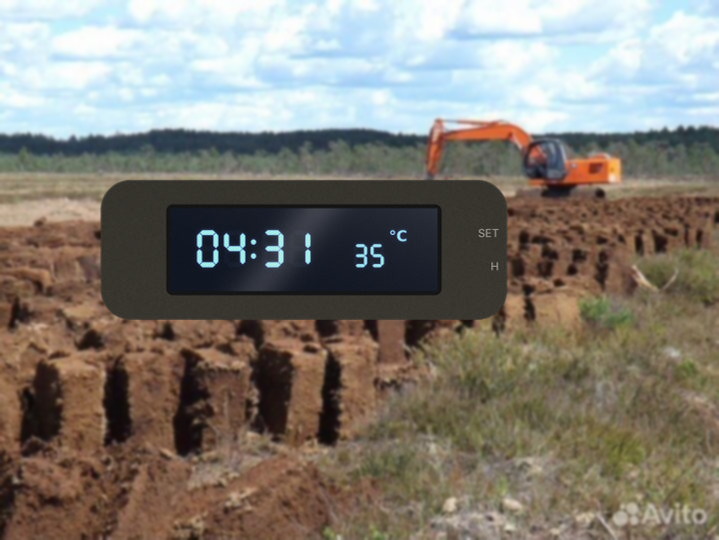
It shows 4h31
